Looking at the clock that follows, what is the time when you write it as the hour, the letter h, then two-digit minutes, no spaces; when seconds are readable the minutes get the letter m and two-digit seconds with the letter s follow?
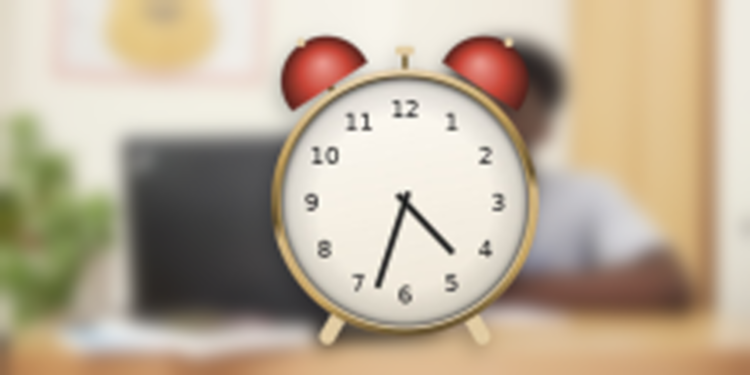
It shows 4h33
